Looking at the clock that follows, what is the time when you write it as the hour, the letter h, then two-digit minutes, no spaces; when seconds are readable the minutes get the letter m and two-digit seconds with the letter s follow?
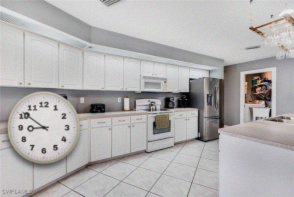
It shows 8h51
